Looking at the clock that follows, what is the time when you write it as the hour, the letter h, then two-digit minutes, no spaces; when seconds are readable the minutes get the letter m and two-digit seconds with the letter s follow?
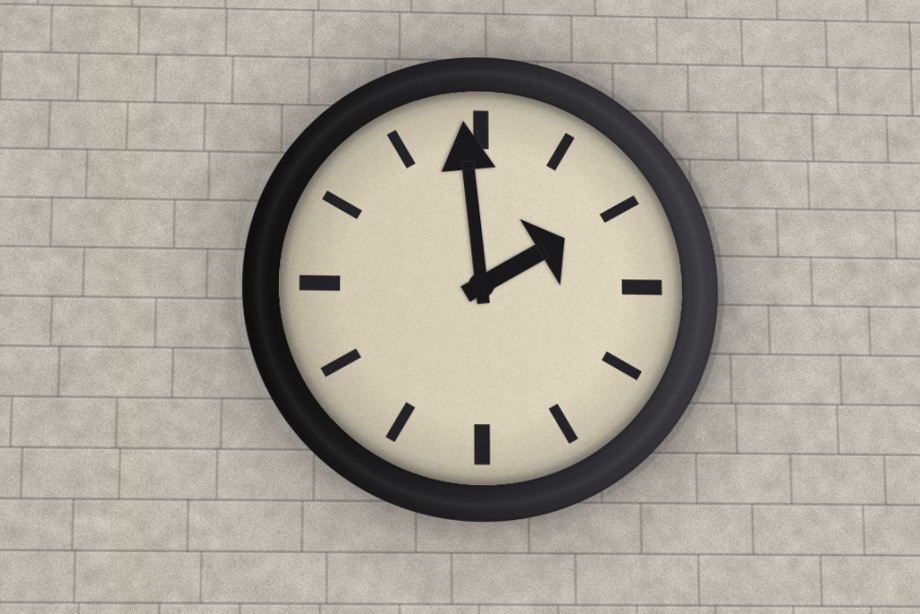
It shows 1h59
